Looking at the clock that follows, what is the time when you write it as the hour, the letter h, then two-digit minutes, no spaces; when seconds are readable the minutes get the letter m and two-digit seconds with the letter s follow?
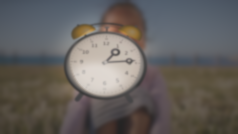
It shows 1h14
